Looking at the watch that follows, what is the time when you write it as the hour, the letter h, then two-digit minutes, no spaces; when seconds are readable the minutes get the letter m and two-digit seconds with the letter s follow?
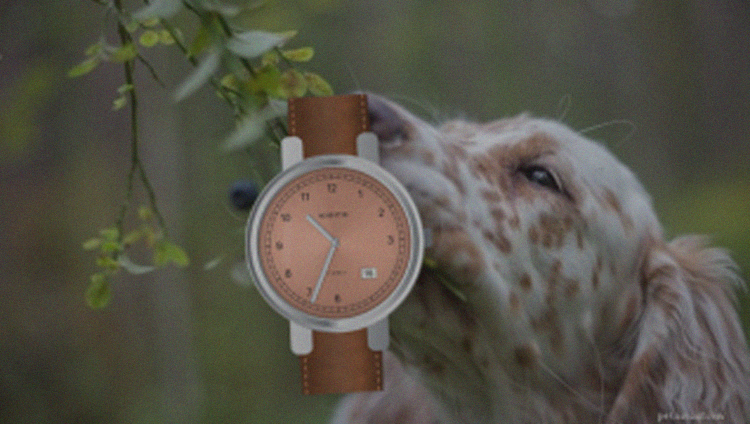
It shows 10h34
